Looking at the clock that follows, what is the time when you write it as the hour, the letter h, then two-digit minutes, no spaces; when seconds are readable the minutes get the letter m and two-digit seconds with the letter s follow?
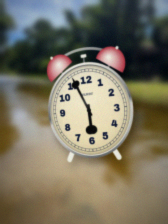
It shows 5h56
